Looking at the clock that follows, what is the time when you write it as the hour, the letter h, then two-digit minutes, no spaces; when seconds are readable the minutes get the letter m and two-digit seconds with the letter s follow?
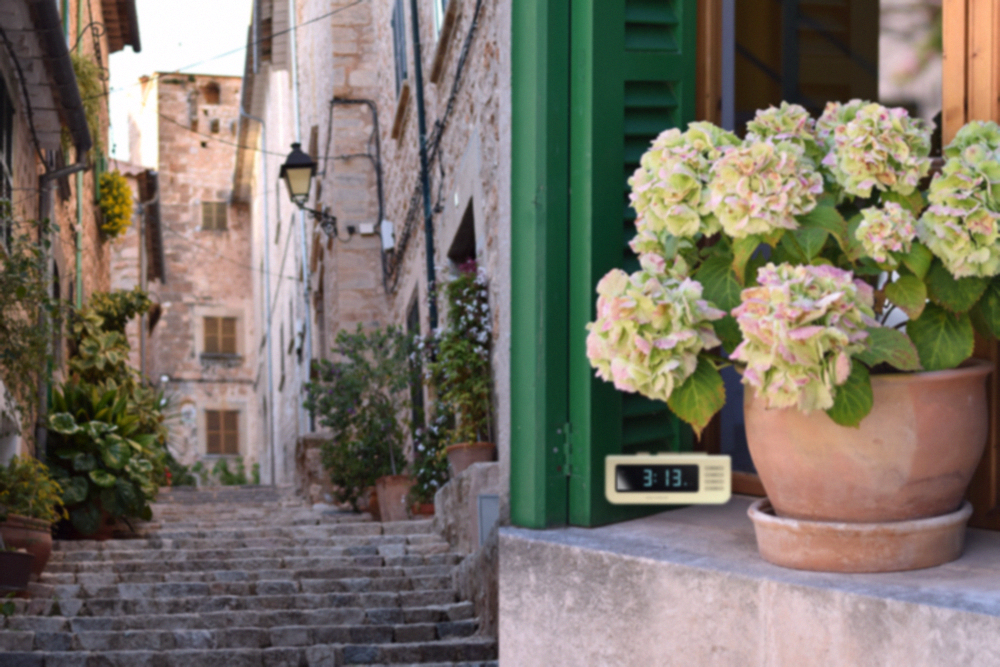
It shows 3h13
